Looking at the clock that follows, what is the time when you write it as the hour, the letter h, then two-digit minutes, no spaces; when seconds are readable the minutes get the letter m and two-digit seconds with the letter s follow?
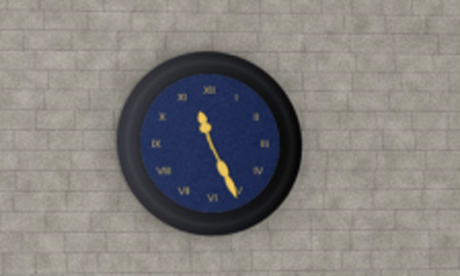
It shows 11h26
